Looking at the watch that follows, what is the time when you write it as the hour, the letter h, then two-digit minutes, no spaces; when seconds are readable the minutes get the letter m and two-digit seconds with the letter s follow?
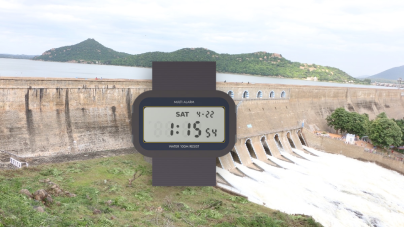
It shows 1h15m54s
